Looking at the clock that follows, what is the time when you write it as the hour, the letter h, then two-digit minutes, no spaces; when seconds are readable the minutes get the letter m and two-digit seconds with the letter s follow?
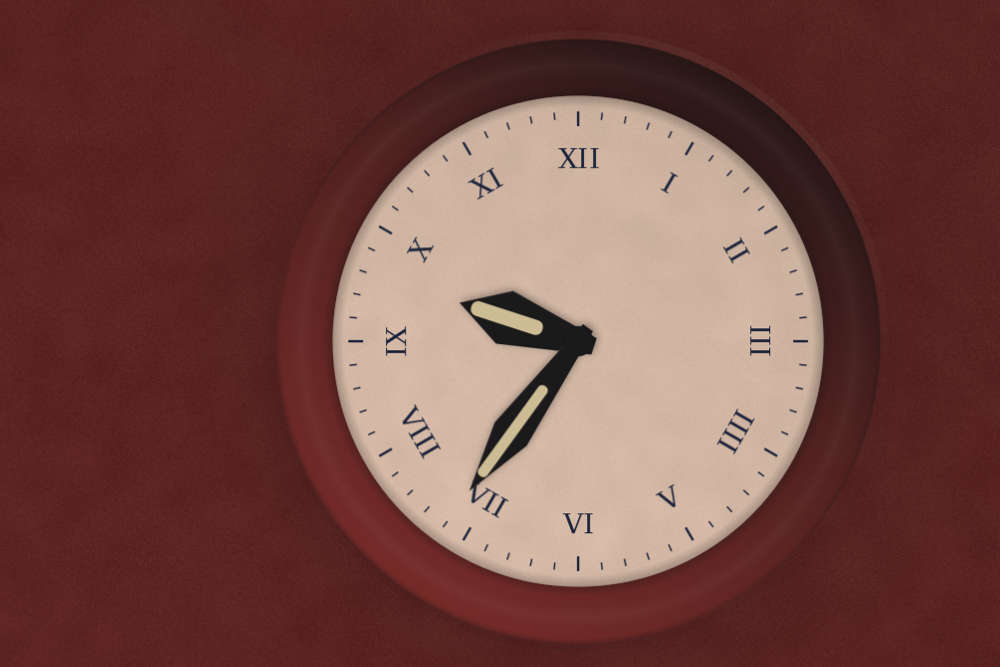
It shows 9h36
